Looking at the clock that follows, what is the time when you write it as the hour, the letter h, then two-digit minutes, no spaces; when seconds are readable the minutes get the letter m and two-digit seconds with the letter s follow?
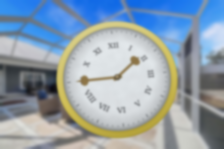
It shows 1h45
